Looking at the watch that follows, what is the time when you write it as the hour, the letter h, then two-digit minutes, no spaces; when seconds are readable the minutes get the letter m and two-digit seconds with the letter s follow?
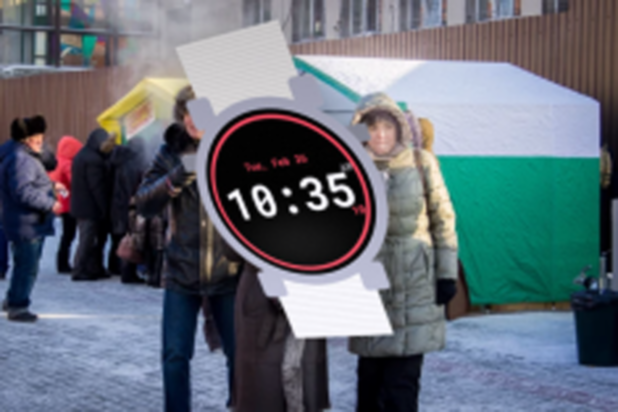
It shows 10h35
